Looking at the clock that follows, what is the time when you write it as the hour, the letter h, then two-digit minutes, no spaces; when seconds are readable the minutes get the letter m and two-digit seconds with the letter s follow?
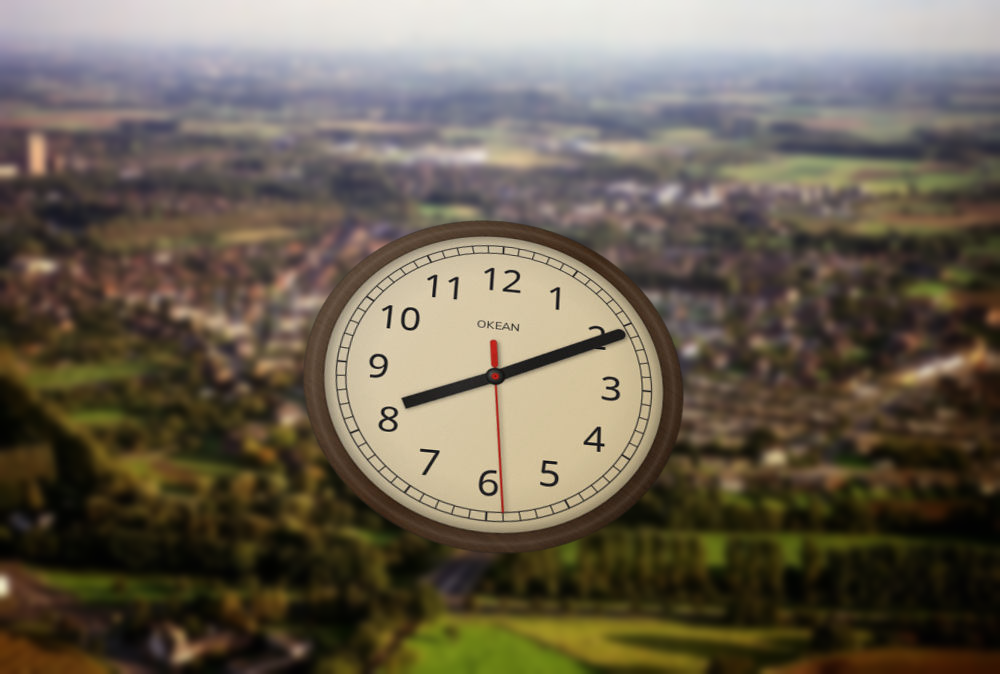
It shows 8h10m29s
